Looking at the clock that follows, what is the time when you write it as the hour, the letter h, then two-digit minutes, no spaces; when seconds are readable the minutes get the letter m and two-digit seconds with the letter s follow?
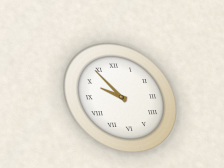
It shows 9h54
